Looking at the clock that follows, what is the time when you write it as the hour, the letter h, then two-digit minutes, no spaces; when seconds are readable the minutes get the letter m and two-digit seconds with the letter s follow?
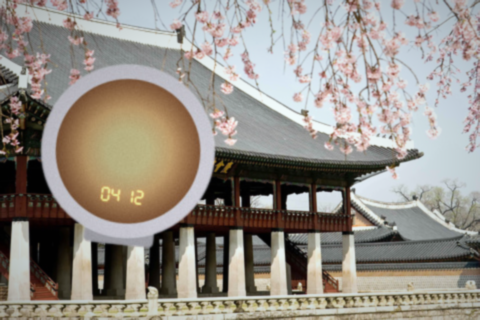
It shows 4h12
